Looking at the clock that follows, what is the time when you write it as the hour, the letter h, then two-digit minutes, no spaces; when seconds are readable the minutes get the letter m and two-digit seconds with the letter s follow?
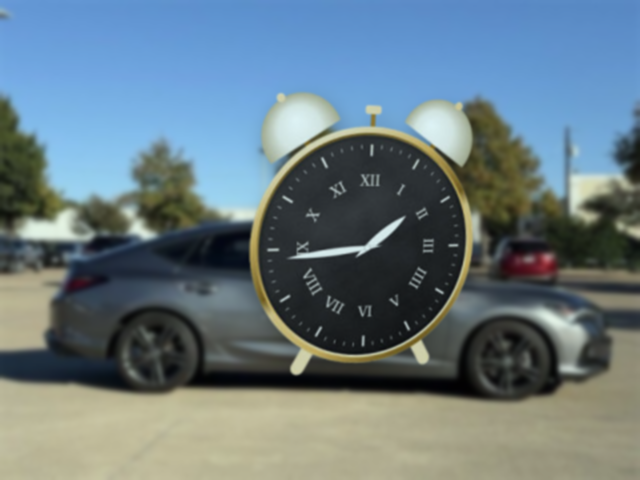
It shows 1h44
